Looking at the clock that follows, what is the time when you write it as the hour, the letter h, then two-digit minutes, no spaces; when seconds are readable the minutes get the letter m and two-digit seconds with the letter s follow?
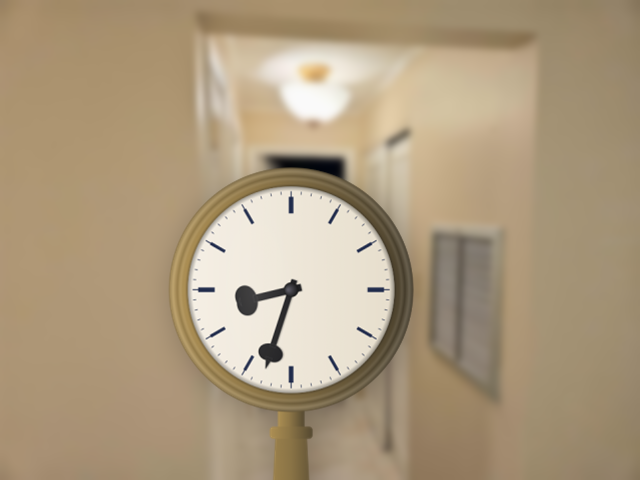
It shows 8h33
